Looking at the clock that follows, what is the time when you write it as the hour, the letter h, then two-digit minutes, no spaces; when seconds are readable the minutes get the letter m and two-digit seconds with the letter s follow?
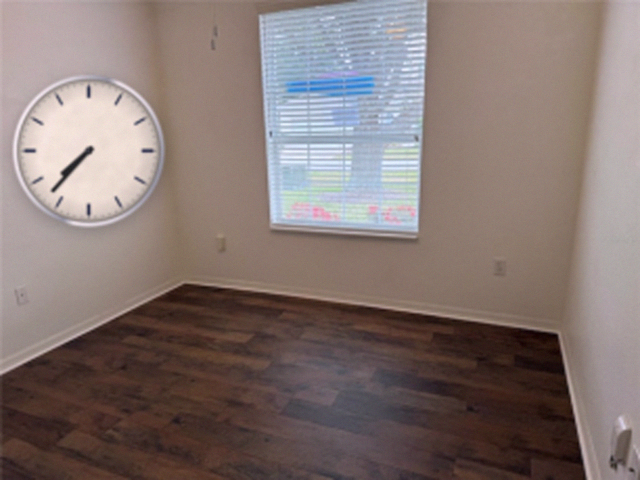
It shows 7h37
